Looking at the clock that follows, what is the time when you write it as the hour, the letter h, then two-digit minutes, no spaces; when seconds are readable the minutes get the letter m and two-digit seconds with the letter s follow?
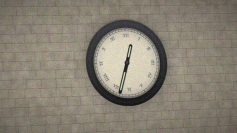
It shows 12h33
